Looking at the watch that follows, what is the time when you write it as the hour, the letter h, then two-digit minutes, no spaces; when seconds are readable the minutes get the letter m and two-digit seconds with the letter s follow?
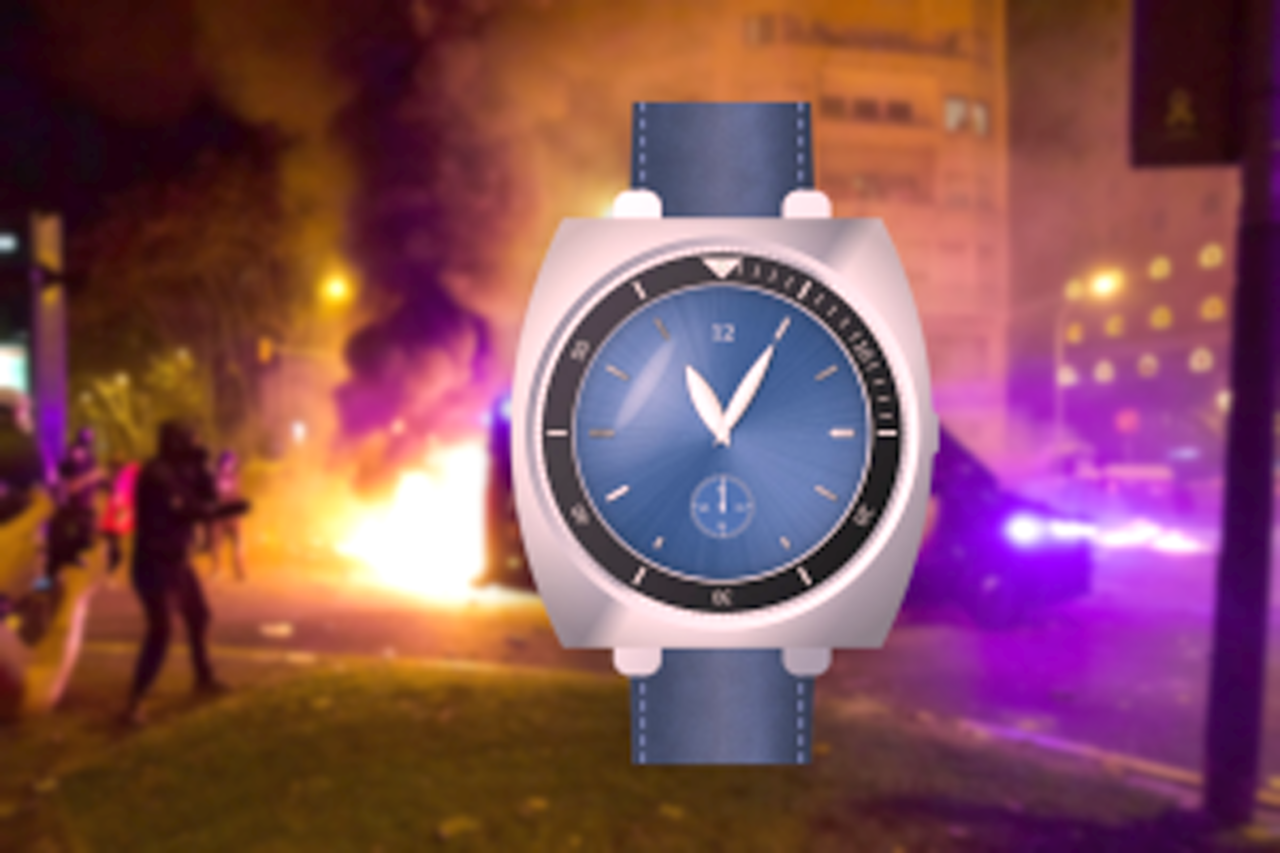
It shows 11h05
